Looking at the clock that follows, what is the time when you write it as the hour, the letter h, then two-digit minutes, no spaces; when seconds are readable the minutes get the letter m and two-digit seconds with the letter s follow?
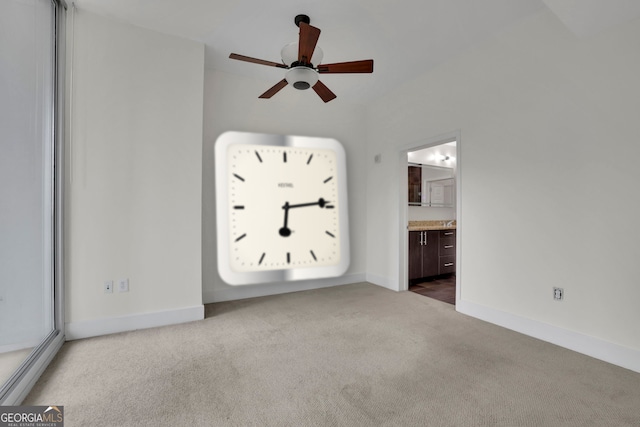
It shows 6h14
